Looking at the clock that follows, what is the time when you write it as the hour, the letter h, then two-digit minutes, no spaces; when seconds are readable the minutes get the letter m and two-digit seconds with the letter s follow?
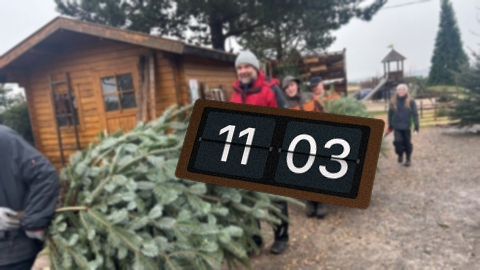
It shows 11h03
